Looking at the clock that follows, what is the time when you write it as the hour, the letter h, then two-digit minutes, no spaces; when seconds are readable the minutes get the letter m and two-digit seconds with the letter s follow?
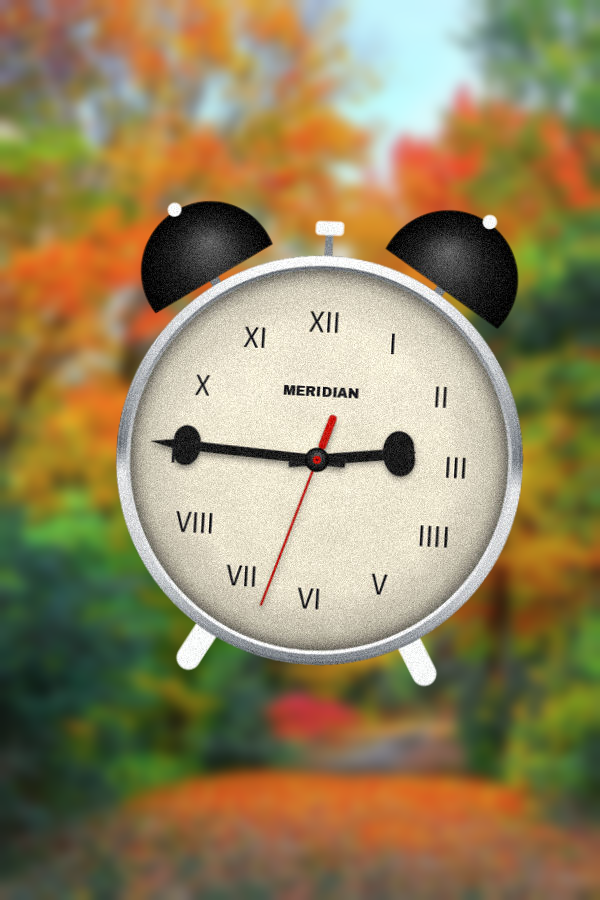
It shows 2h45m33s
